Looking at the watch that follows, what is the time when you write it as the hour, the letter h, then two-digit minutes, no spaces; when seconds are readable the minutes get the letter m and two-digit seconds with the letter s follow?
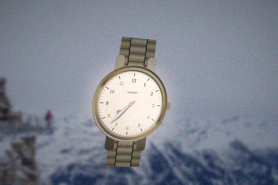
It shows 7h37
